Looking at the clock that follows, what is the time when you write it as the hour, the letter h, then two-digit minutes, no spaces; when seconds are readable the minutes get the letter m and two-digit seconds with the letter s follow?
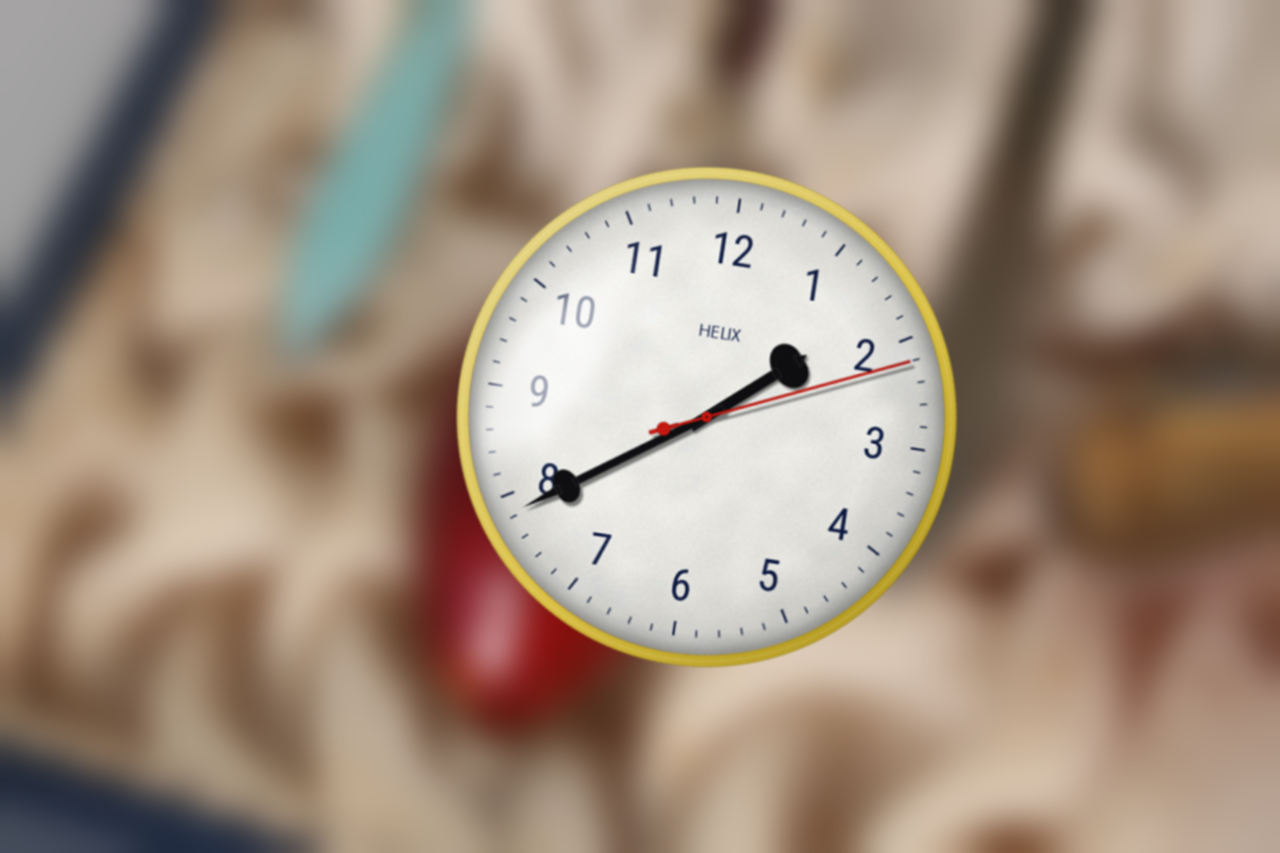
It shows 1h39m11s
